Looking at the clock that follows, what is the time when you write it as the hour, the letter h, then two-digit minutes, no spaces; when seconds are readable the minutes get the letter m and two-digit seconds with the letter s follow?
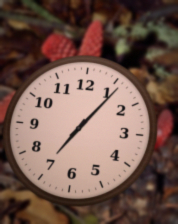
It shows 7h06
